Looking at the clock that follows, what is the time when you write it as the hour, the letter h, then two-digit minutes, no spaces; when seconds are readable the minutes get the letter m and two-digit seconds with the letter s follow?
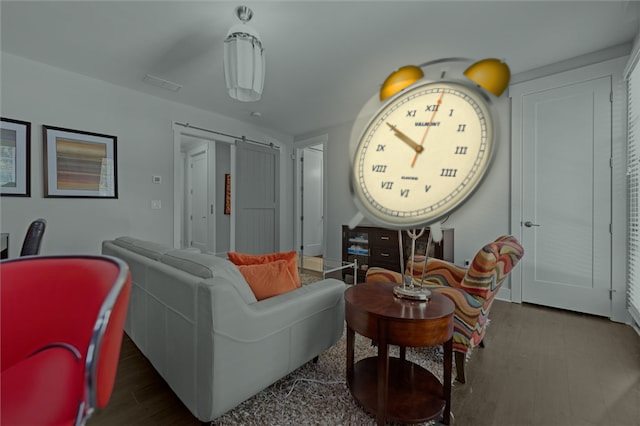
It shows 9h50m01s
